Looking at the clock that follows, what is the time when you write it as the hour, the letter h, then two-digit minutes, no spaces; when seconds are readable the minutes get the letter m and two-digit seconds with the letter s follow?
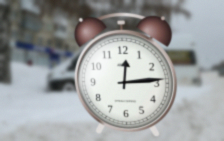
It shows 12h14
